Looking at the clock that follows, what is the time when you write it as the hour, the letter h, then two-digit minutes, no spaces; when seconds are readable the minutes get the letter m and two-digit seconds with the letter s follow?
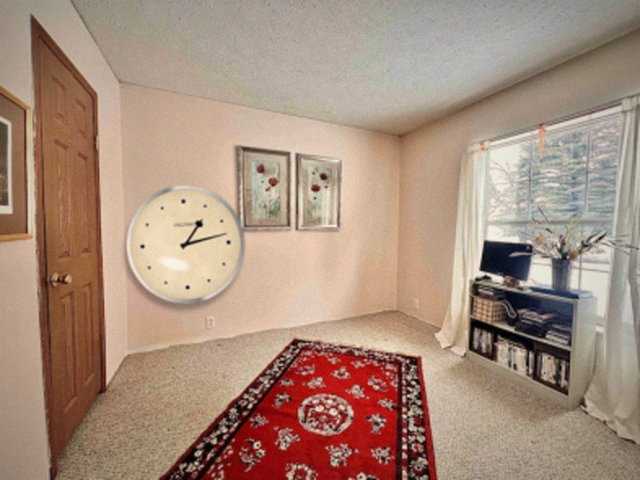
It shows 1h13
